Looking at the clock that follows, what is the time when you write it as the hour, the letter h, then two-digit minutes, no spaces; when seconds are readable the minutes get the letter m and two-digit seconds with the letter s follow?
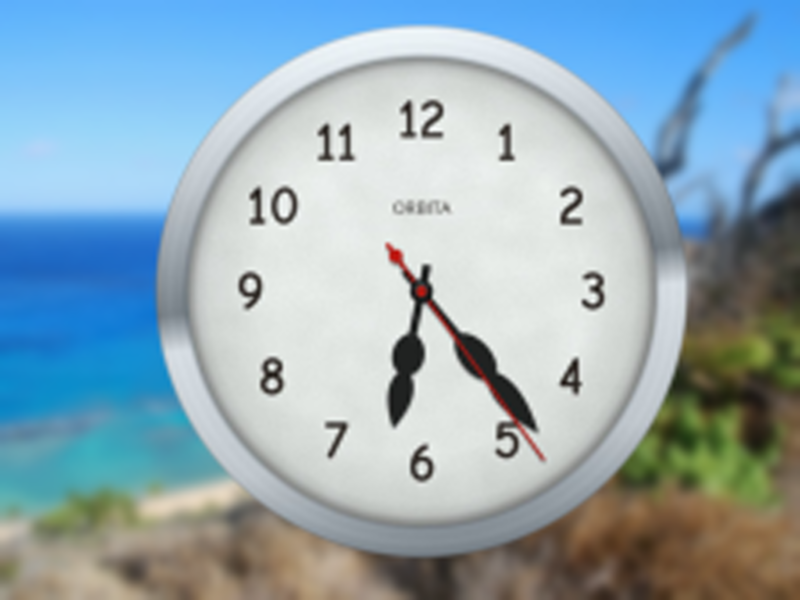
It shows 6h23m24s
